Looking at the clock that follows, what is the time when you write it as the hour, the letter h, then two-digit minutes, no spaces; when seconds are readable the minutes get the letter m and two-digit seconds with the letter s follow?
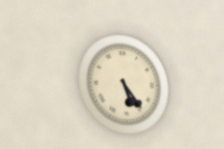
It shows 5h24
